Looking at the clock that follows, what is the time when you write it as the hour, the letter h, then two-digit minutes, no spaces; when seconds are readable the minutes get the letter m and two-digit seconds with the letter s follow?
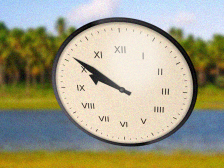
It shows 9h51
